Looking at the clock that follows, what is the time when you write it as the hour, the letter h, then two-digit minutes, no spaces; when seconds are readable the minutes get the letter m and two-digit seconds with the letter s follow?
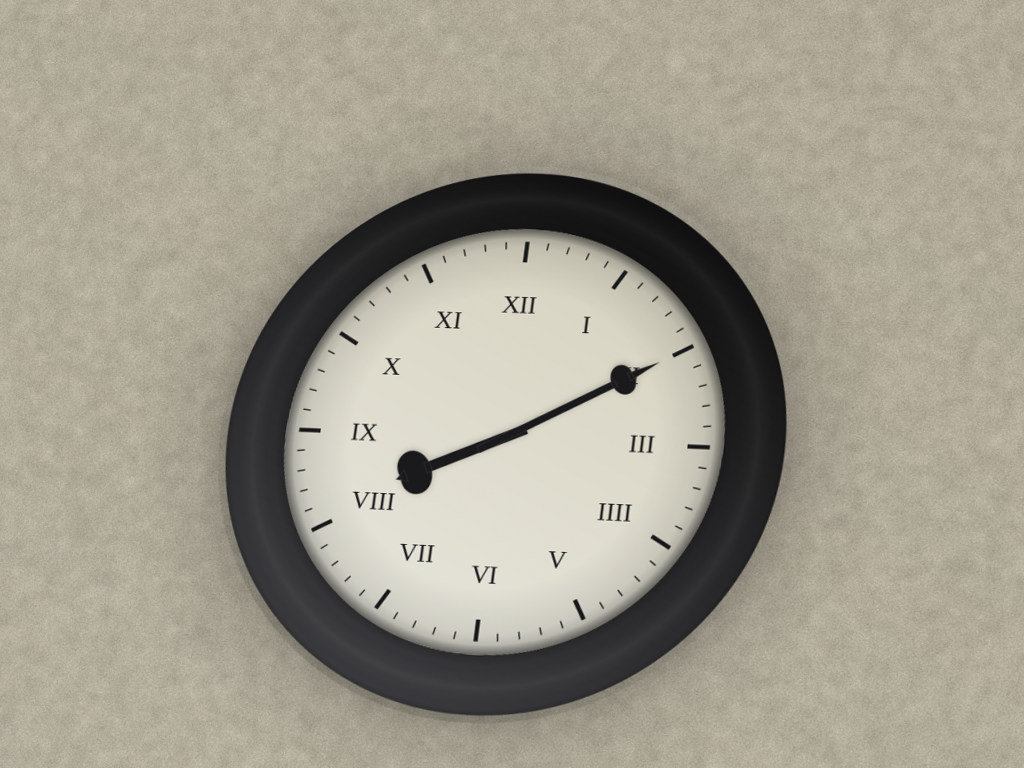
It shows 8h10
